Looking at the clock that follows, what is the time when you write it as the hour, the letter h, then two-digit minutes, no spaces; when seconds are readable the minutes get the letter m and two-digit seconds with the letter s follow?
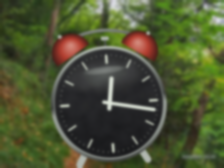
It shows 12h17
